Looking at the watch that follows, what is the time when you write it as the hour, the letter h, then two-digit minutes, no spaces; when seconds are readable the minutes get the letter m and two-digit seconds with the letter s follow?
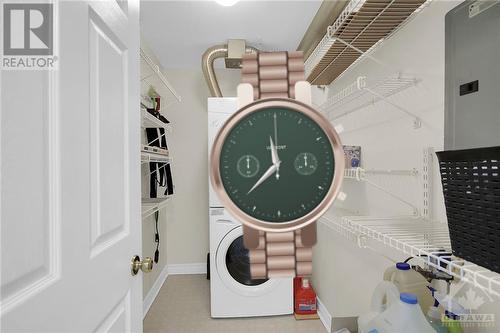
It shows 11h38
